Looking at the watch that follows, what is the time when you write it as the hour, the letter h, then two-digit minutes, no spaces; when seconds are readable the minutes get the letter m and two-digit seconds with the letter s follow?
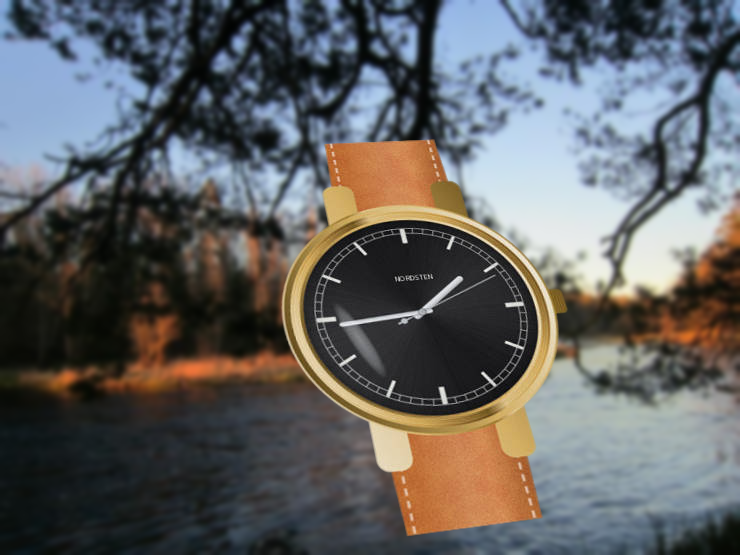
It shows 1h44m11s
